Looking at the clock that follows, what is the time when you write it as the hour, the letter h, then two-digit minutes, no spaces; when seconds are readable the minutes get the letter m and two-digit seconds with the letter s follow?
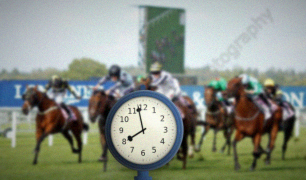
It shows 7h58
